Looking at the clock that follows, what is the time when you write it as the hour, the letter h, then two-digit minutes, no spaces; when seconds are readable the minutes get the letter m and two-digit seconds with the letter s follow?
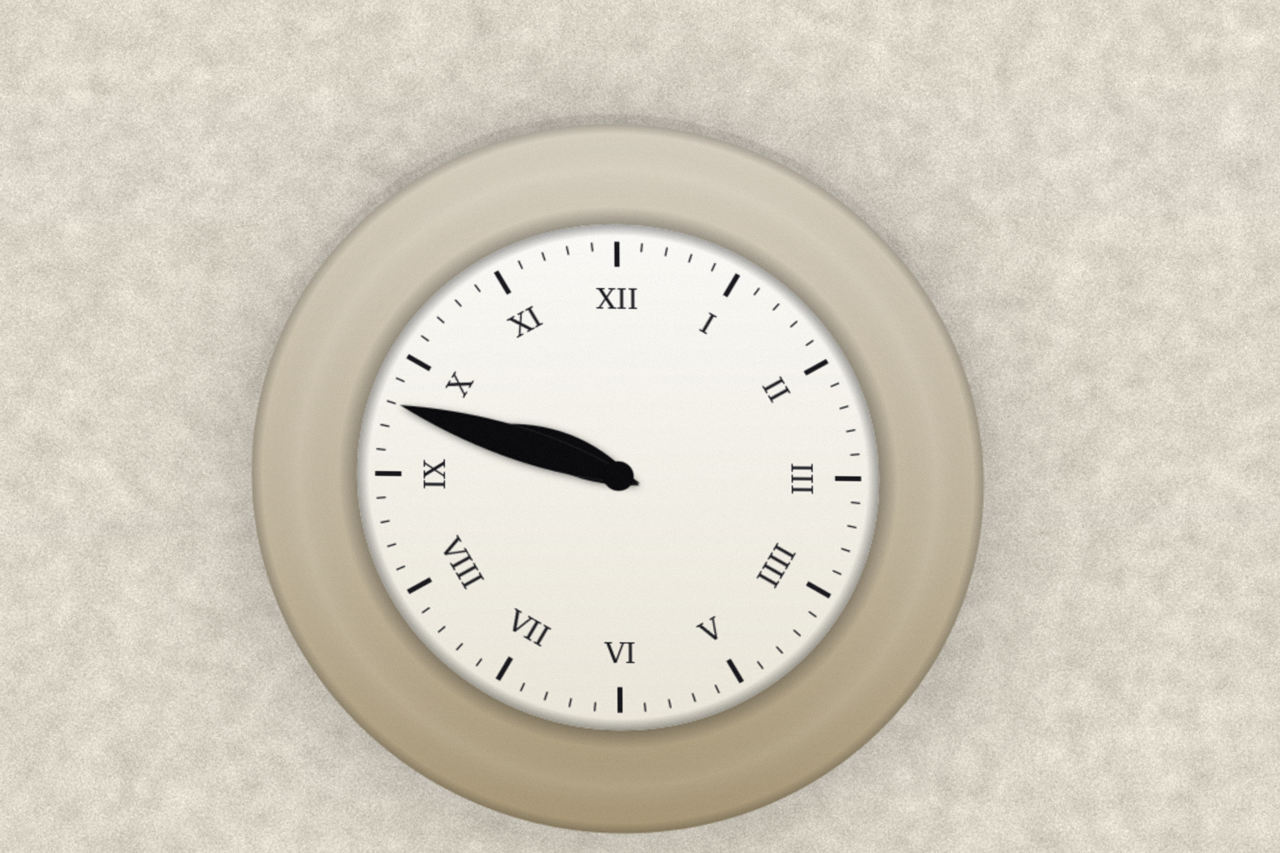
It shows 9h48
